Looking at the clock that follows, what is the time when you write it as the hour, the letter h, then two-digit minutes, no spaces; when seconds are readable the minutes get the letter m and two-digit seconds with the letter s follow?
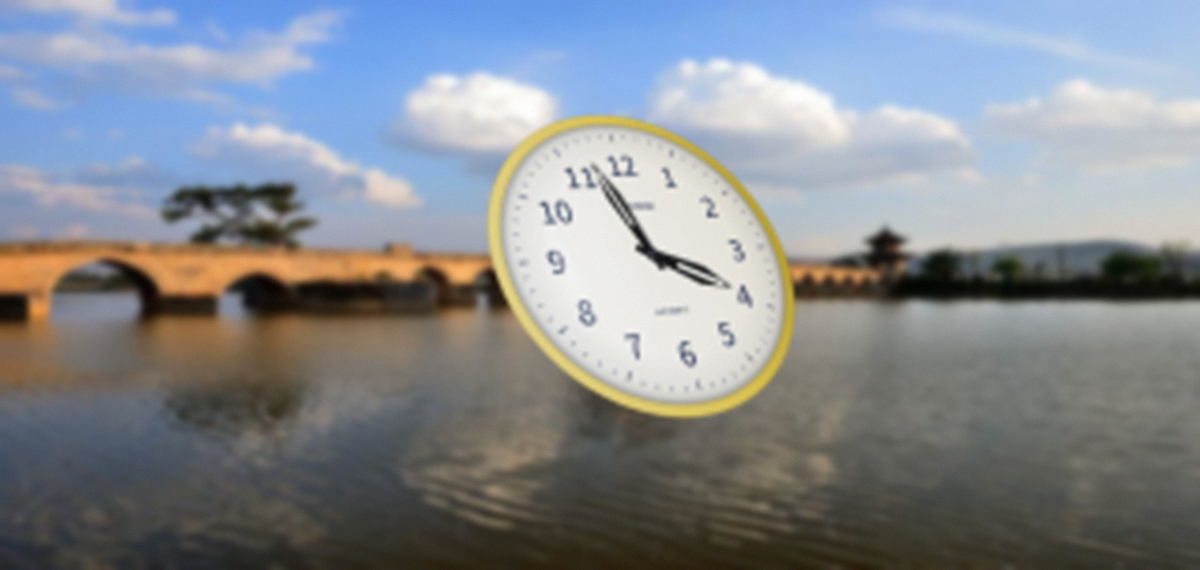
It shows 3h57
